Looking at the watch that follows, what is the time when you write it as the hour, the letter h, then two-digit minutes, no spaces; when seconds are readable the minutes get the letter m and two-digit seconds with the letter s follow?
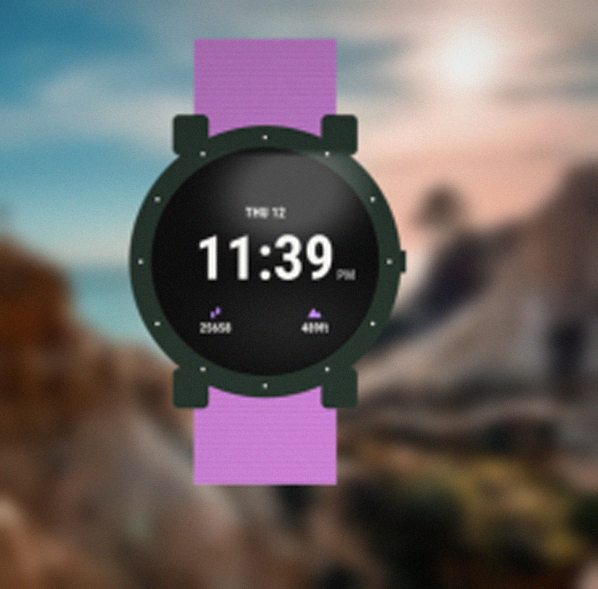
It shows 11h39
